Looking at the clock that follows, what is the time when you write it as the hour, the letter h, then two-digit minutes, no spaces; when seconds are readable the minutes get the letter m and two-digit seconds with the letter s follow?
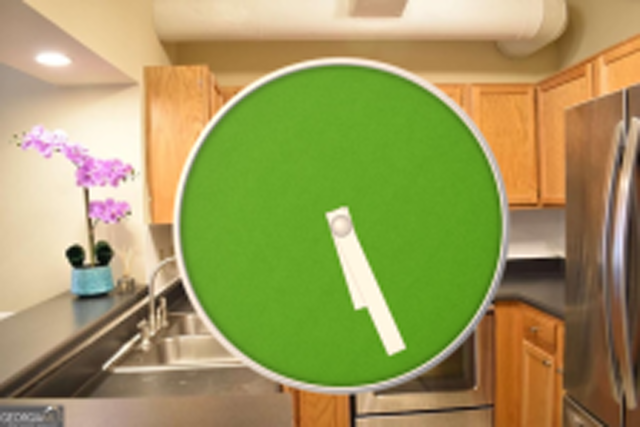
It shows 5h26
